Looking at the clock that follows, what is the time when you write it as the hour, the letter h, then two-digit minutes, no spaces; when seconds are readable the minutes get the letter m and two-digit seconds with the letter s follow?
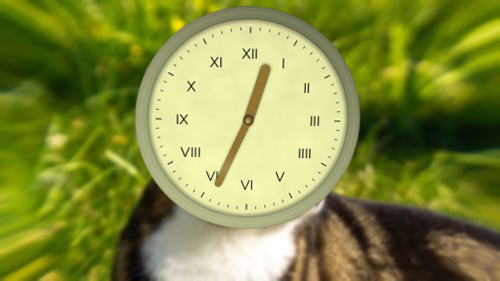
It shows 12h34
